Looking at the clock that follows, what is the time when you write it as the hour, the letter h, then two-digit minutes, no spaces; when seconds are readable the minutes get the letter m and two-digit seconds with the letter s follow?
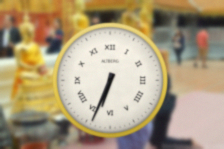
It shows 6h34
